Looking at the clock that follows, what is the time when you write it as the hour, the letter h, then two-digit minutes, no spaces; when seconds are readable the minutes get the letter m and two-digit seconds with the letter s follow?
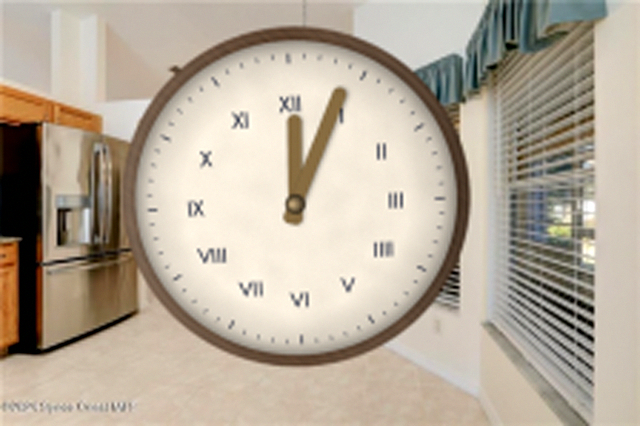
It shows 12h04
